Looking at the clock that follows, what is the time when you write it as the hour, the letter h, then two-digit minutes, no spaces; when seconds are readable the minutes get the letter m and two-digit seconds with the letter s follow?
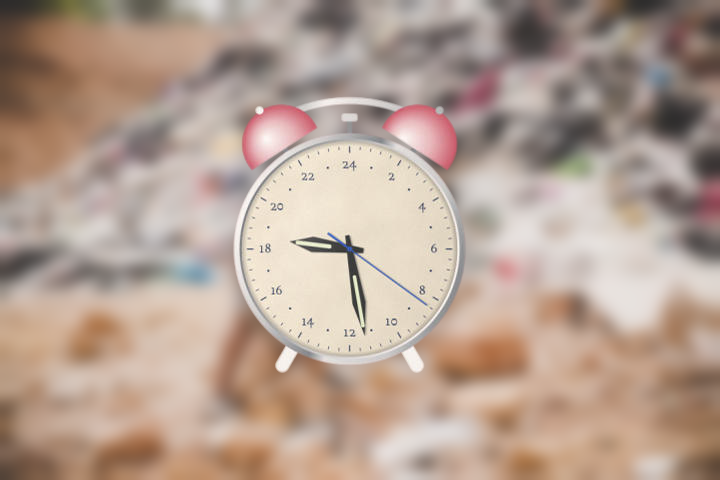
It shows 18h28m21s
